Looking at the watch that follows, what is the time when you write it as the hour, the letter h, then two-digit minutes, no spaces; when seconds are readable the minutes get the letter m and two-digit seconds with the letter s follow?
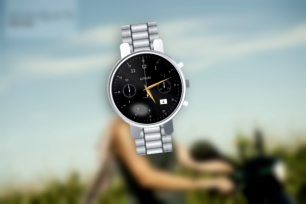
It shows 5h12
